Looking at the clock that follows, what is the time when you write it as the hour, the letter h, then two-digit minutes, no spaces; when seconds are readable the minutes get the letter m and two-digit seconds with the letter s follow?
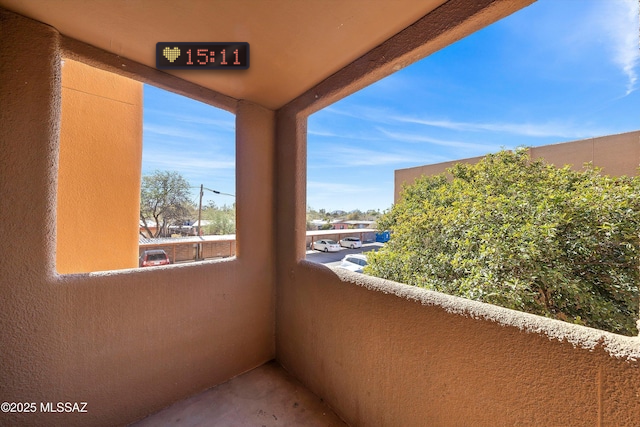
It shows 15h11
